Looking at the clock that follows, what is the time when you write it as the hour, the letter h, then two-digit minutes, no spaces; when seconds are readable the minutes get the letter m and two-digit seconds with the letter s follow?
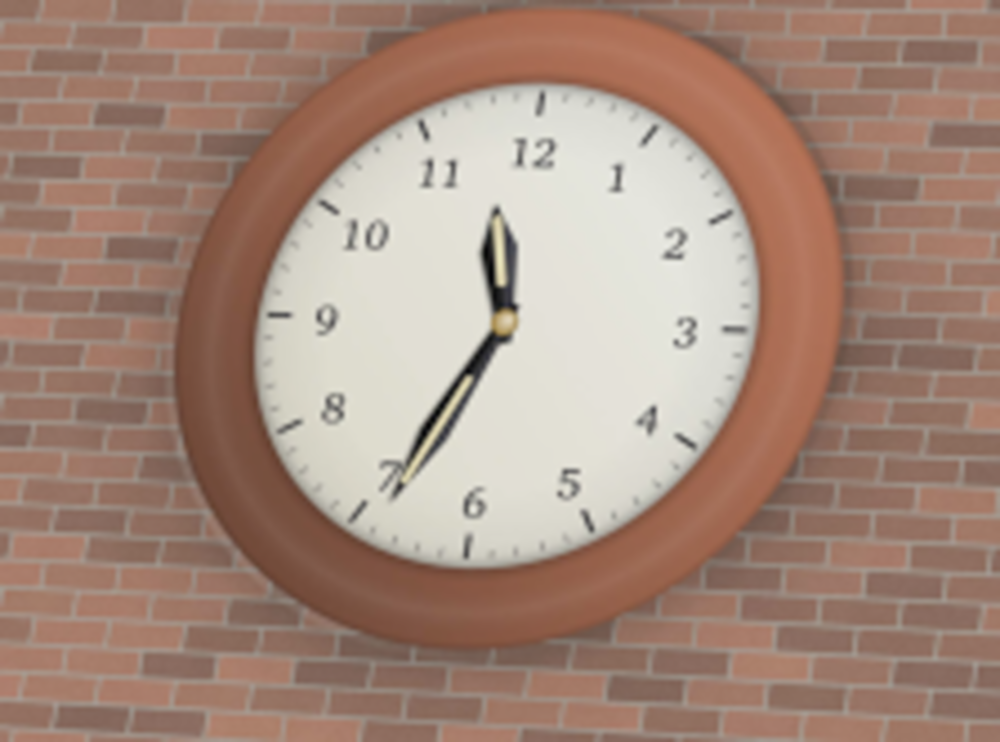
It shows 11h34
